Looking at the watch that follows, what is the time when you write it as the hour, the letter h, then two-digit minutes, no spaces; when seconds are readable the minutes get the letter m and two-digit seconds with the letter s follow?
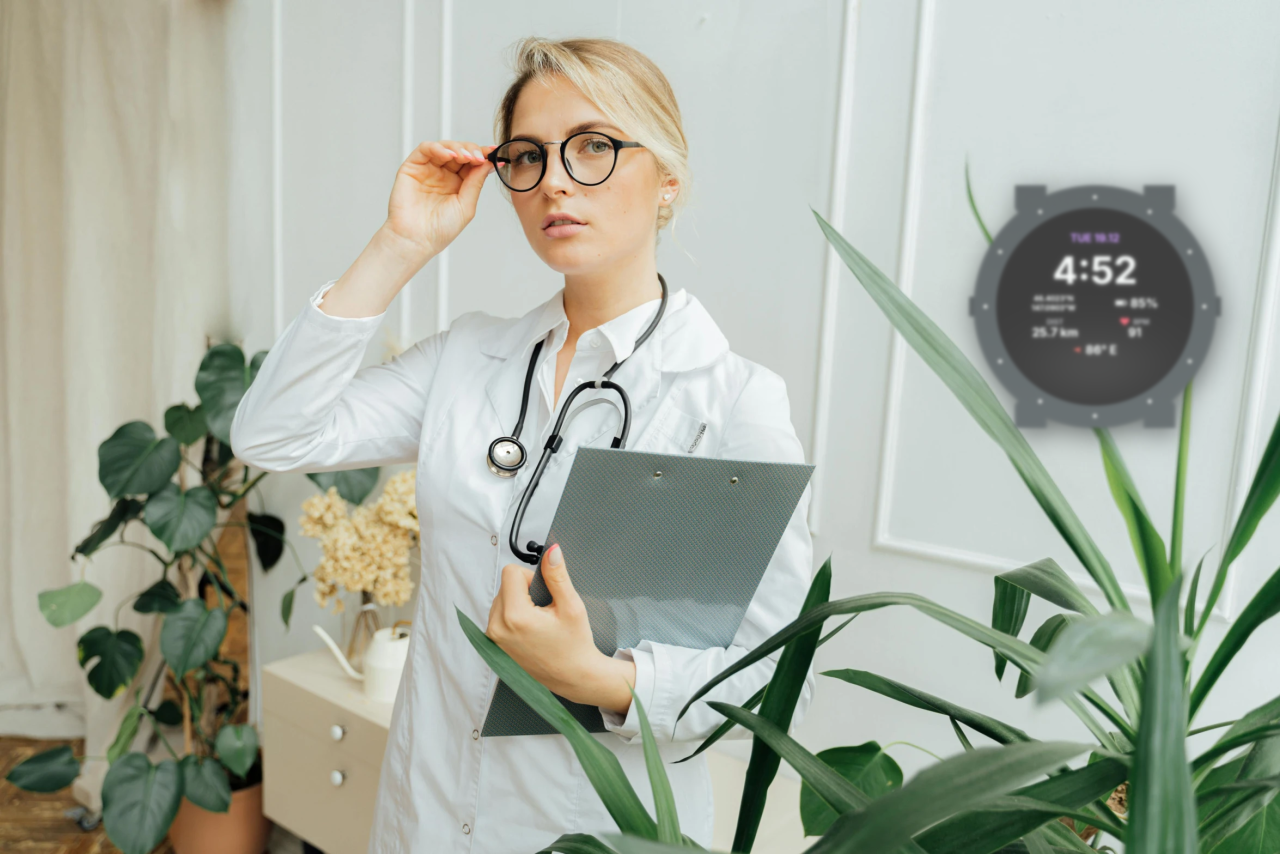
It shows 4h52
